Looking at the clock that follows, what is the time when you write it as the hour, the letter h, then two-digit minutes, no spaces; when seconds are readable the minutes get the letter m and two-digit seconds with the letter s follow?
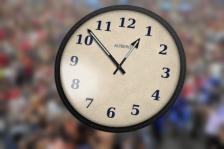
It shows 12h52
